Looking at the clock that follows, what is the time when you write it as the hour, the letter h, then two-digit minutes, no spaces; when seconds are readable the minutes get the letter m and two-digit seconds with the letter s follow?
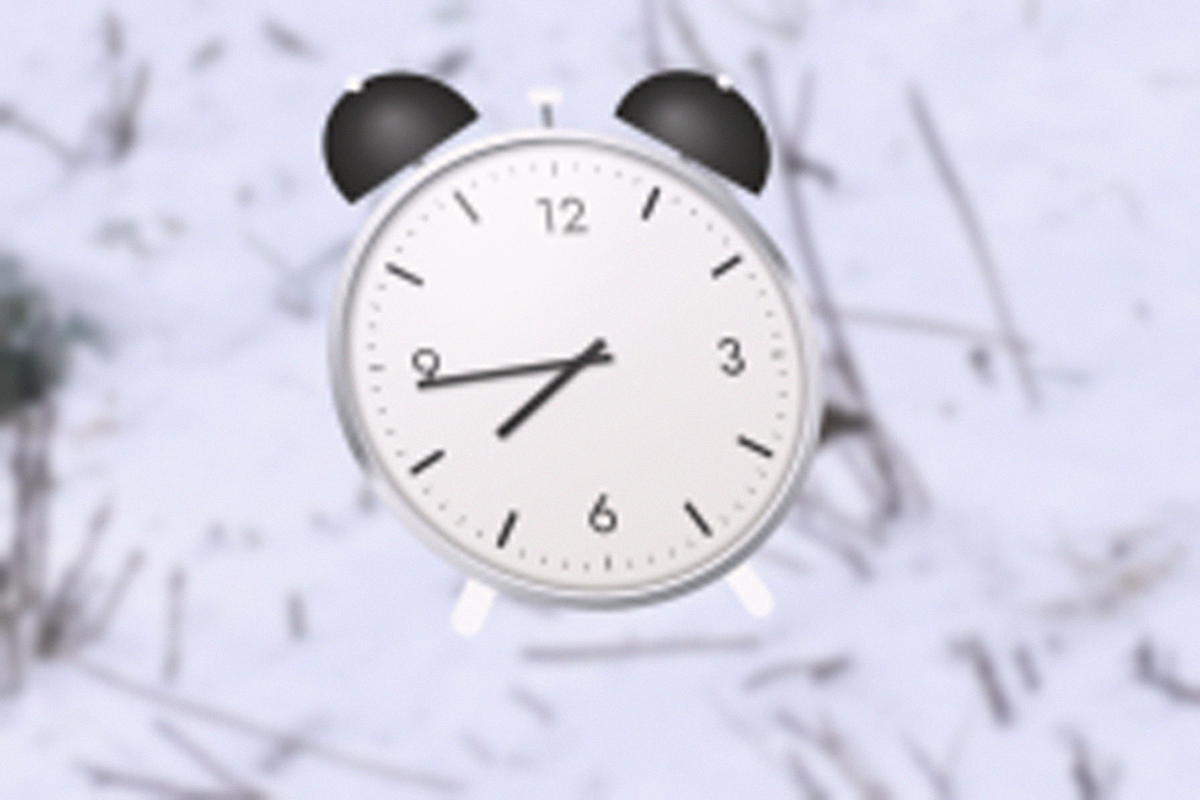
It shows 7h44
